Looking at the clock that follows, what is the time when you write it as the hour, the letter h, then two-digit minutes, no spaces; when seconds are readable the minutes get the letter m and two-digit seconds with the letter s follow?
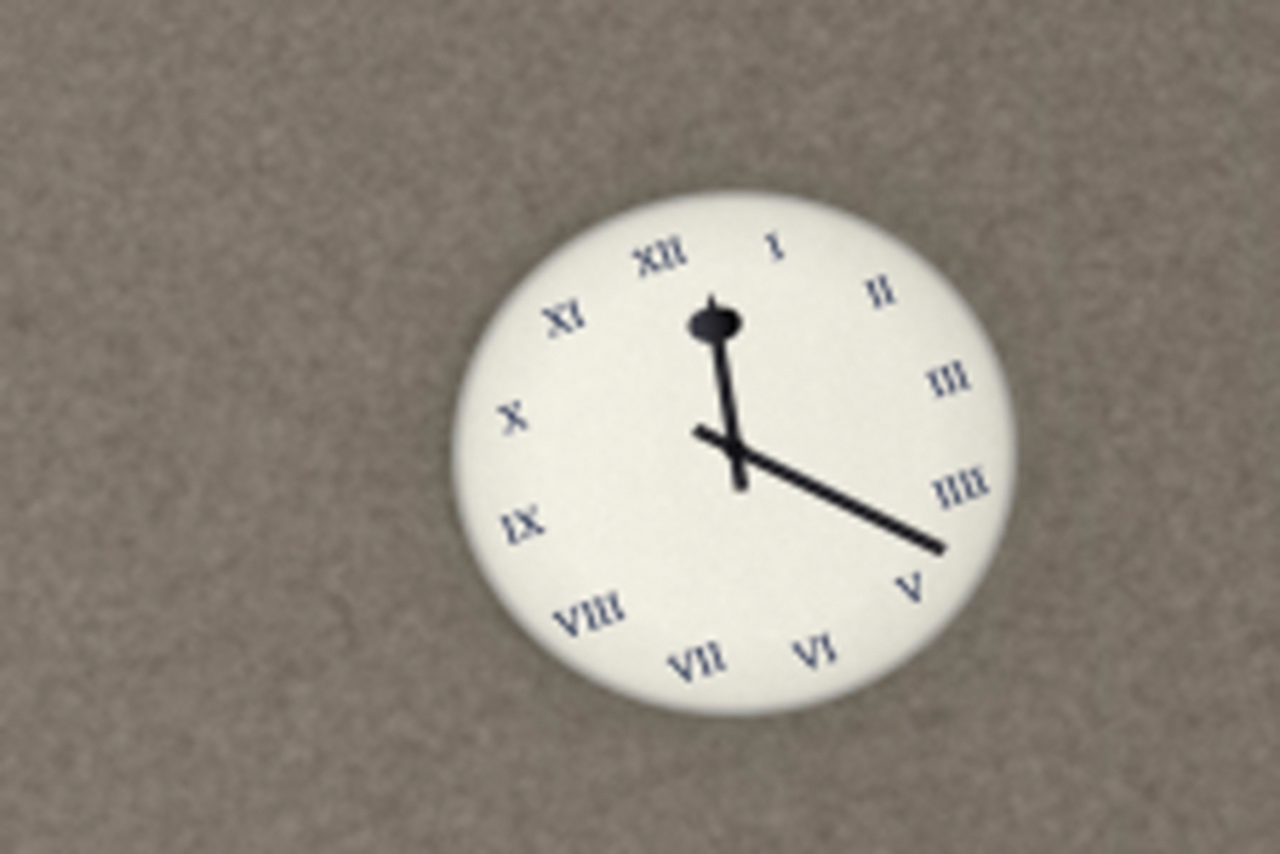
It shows 12h23
